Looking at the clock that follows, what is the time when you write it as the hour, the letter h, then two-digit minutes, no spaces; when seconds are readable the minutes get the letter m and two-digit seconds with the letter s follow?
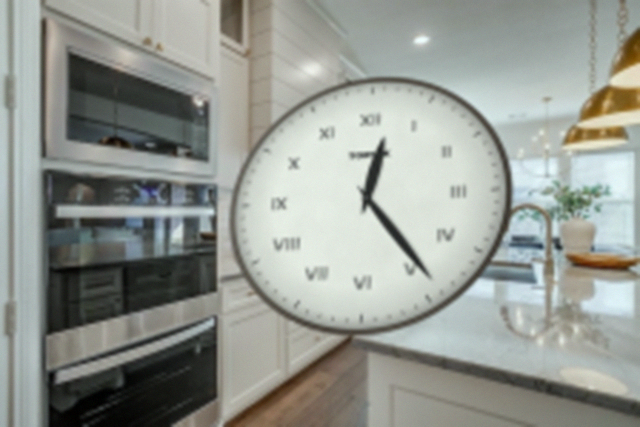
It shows 12h24
